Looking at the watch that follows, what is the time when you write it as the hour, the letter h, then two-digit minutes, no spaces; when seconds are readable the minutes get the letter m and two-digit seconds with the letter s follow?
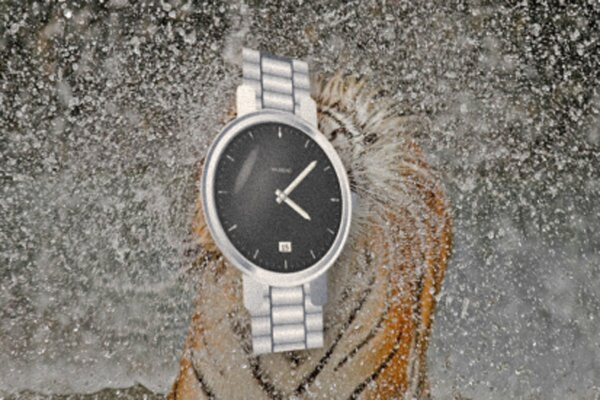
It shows 4h08
